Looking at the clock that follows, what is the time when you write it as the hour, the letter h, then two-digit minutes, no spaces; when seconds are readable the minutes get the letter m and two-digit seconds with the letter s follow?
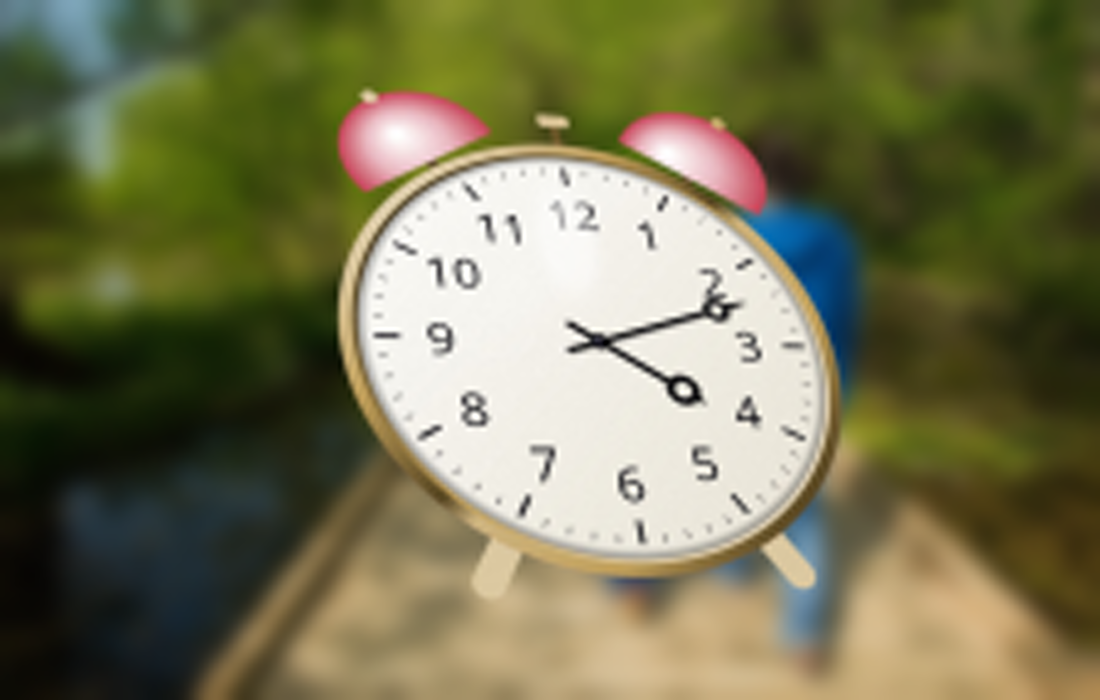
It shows 4h12
